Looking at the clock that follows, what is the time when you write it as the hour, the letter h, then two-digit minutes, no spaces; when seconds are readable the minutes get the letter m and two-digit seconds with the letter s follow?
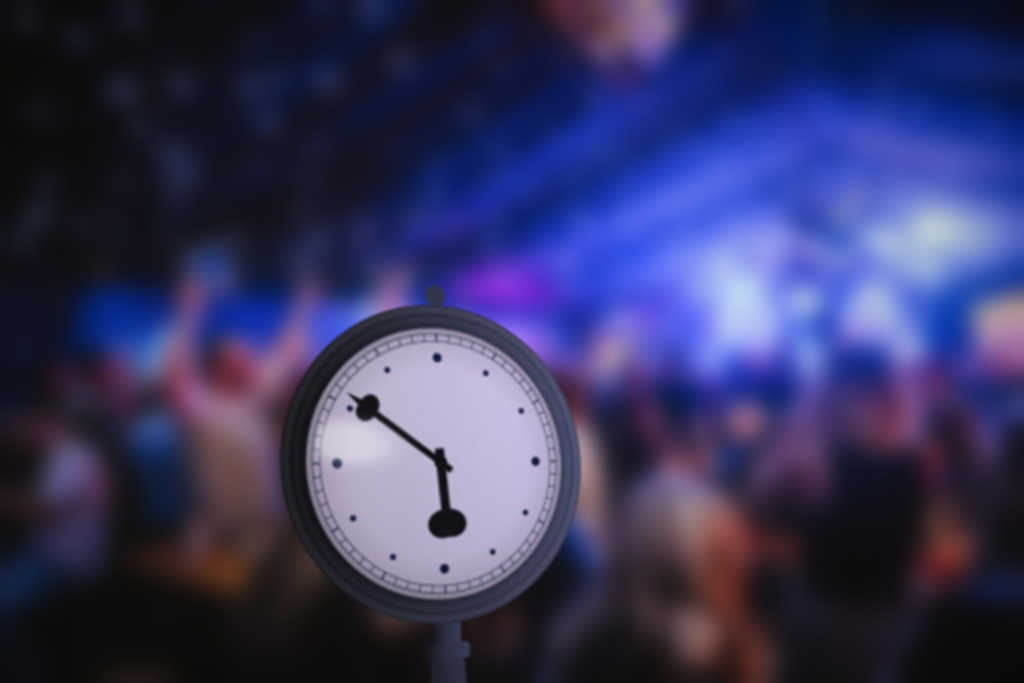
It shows 5h51
